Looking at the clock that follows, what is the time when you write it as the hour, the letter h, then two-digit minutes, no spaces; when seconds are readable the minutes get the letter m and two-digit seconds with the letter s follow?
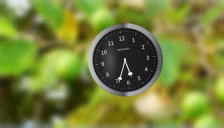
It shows 5h34
